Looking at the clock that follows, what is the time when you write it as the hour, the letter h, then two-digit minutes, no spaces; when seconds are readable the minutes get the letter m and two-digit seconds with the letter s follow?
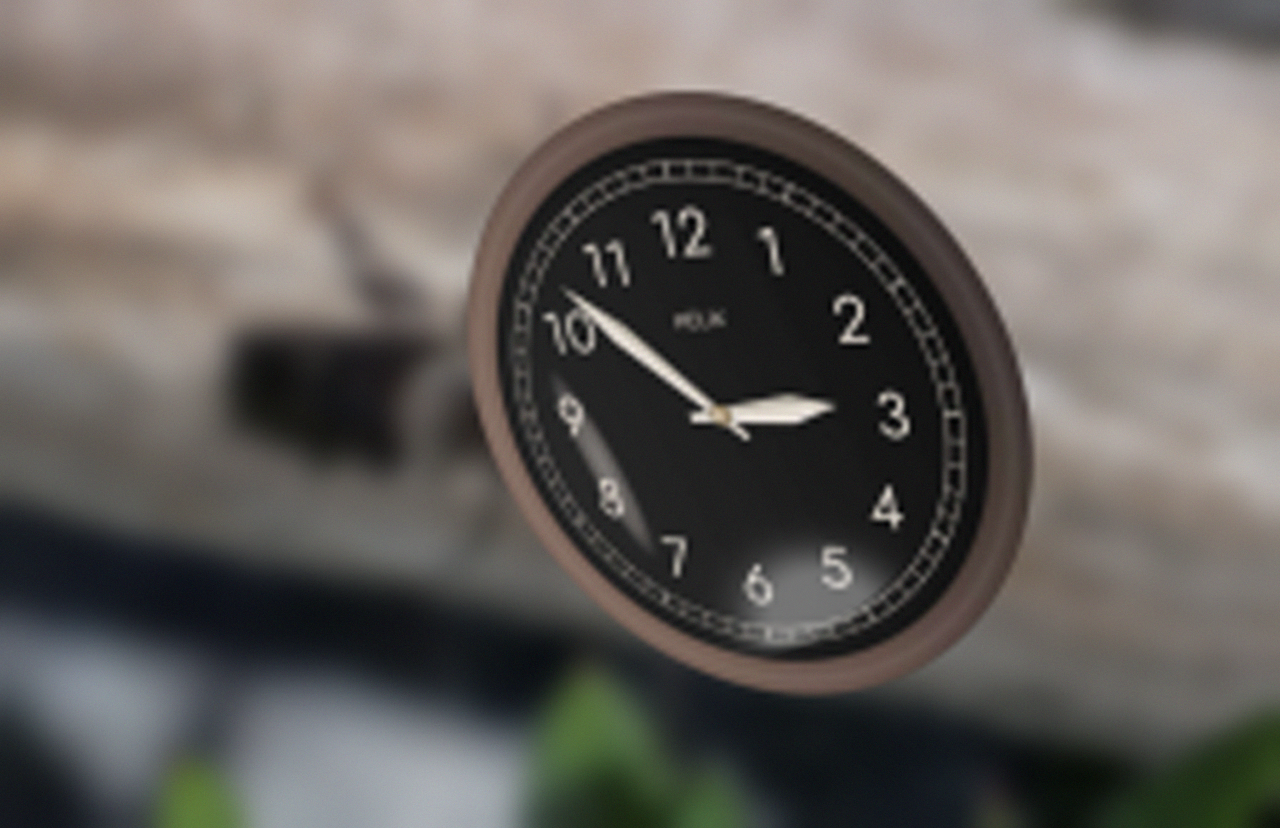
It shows 2h52
